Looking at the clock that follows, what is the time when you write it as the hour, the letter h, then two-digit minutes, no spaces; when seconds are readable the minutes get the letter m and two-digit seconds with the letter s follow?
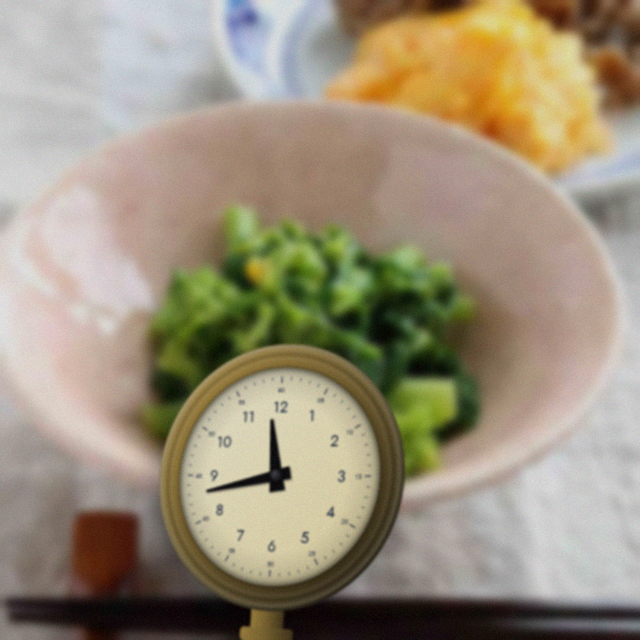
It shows 11h43
